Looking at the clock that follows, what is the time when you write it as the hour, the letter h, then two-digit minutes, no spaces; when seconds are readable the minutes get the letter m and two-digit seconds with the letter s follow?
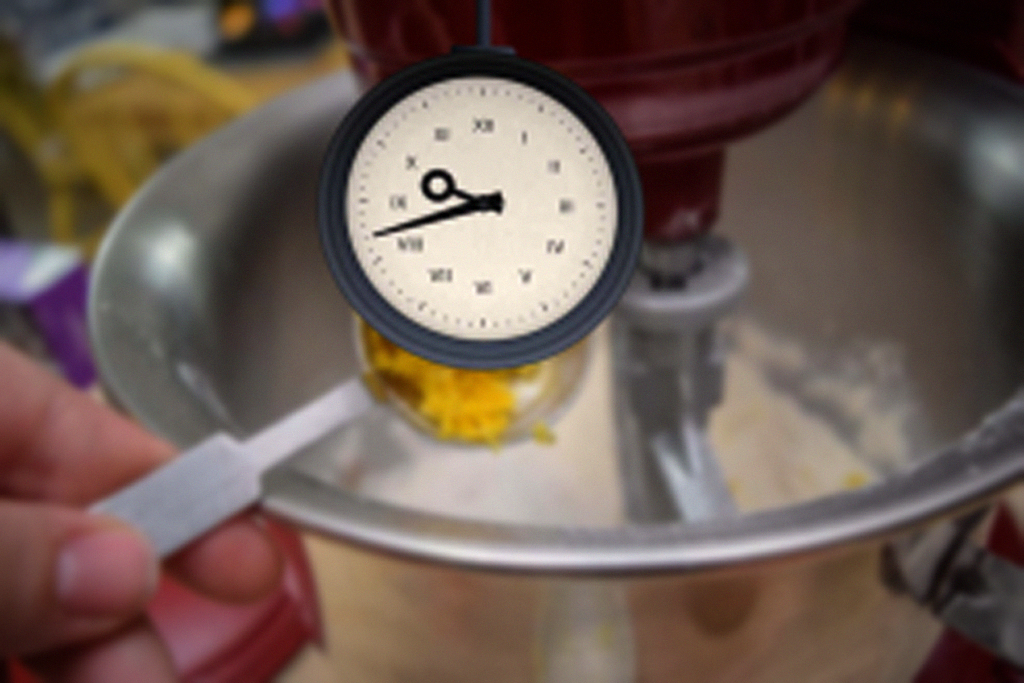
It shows 9h42
